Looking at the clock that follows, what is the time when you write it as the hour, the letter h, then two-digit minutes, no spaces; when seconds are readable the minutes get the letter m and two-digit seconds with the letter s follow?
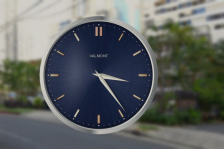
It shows 3h24
